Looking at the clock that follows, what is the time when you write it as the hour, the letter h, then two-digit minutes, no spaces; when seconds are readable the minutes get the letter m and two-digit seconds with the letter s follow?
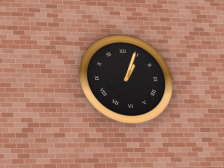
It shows 1h04
